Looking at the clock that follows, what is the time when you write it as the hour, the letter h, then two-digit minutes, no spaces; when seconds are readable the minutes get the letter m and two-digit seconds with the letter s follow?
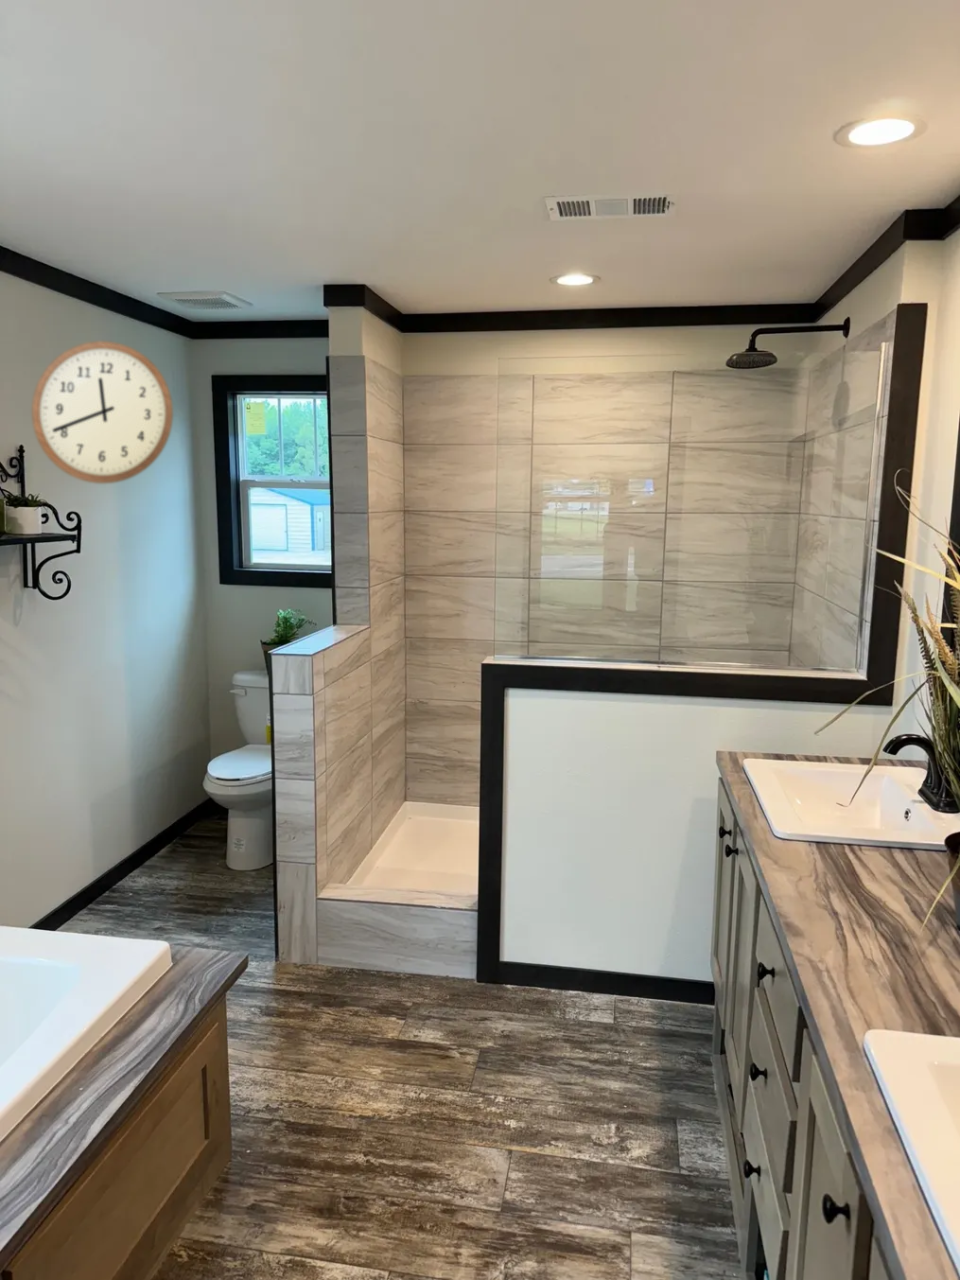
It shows 11h41
